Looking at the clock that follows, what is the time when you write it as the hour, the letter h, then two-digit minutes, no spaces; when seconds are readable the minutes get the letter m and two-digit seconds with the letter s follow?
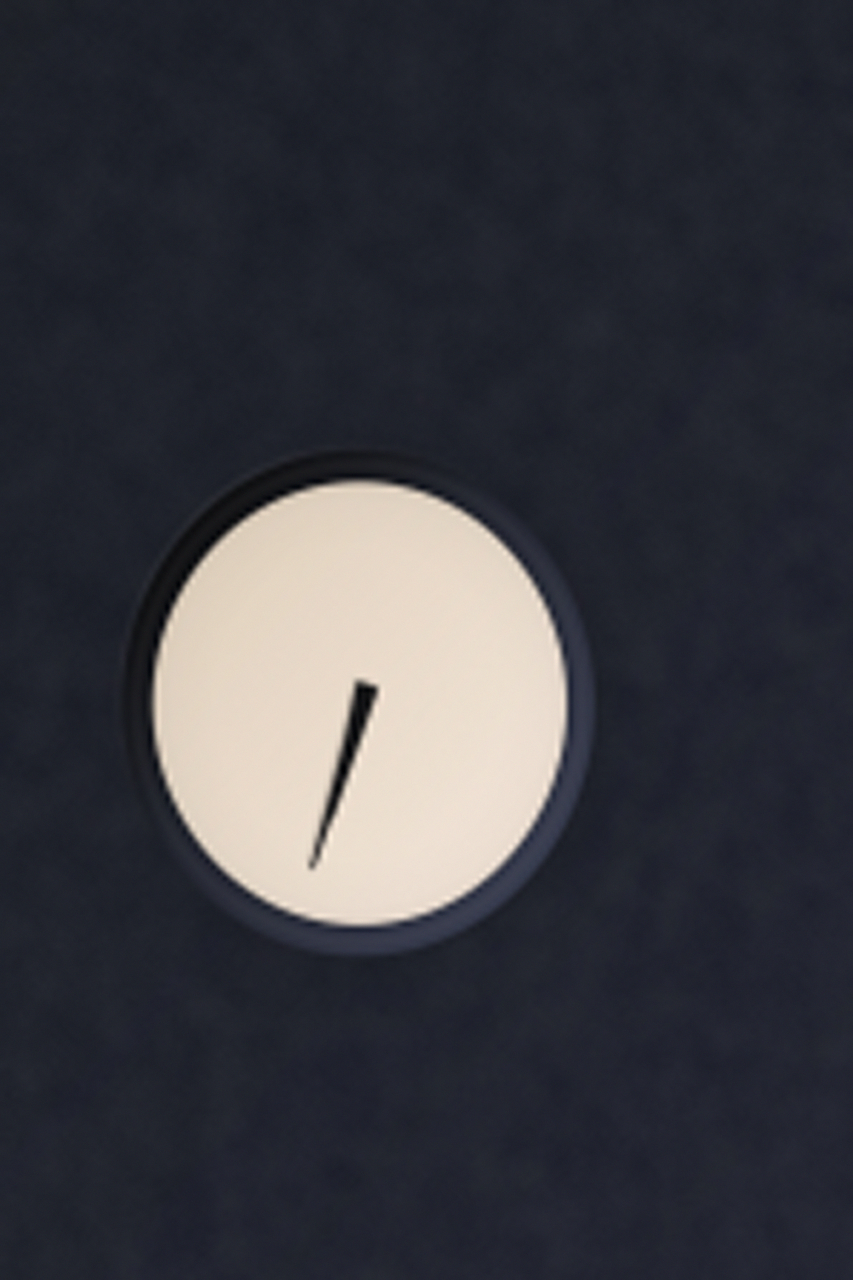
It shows 6h33
